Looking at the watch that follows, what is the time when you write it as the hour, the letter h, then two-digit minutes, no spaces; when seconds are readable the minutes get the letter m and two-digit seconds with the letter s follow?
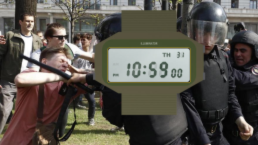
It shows 10h59m00s
